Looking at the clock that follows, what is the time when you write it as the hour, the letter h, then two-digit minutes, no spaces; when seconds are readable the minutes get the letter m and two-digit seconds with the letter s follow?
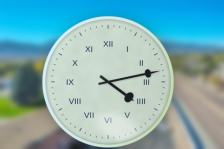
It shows 4h13
